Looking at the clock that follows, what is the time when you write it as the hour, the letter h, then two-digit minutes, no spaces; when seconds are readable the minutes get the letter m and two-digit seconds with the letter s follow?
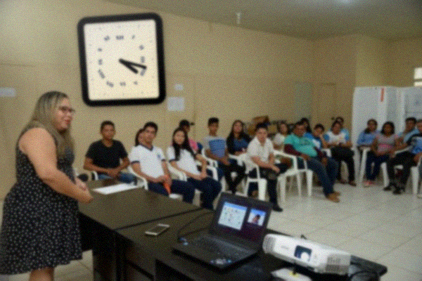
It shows 4h18
